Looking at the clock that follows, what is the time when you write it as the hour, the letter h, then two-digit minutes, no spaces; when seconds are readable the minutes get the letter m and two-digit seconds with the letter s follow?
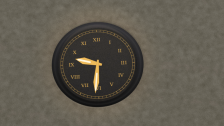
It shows 9h31
